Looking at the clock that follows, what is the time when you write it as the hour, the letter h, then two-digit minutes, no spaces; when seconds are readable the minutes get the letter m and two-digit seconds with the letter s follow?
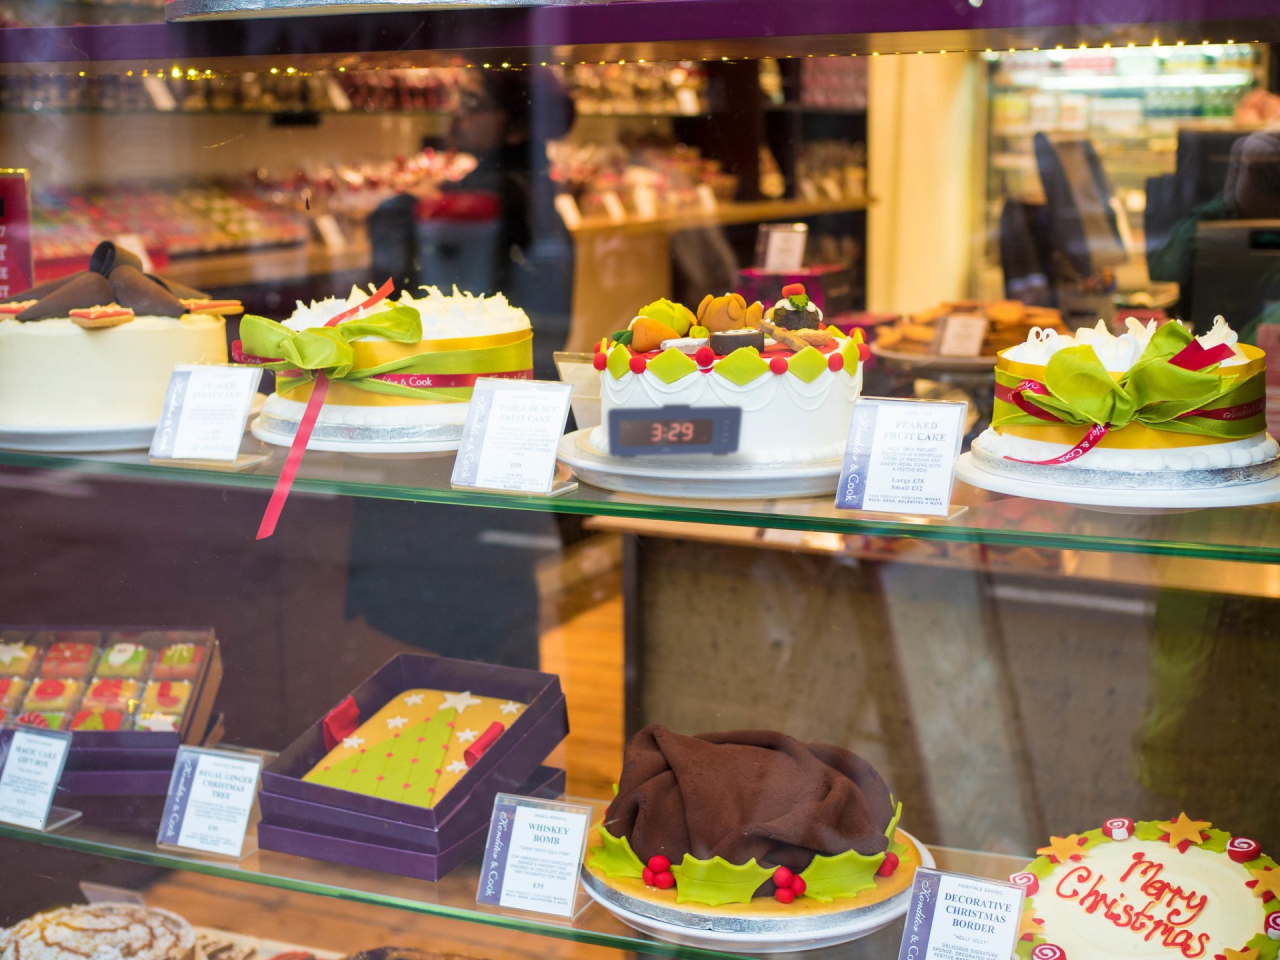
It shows 3h29
